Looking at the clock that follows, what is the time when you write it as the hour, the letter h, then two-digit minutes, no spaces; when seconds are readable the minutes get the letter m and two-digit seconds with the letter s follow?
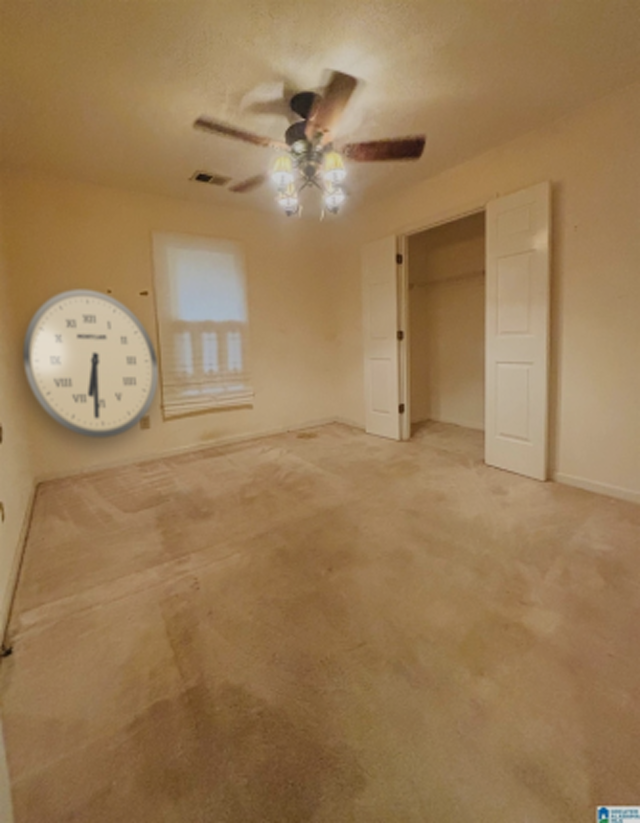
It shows 6h31
